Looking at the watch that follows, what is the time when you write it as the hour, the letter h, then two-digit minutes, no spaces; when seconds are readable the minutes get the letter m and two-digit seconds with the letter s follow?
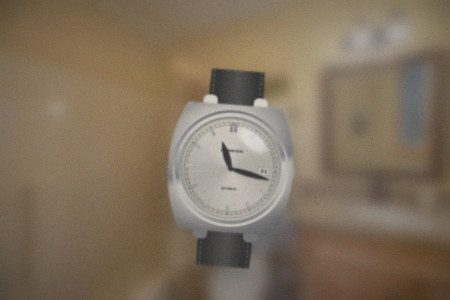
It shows 11h17
